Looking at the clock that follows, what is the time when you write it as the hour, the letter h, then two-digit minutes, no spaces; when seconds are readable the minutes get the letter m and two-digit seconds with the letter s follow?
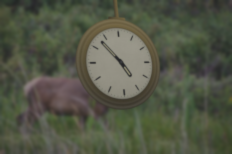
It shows 4h53
